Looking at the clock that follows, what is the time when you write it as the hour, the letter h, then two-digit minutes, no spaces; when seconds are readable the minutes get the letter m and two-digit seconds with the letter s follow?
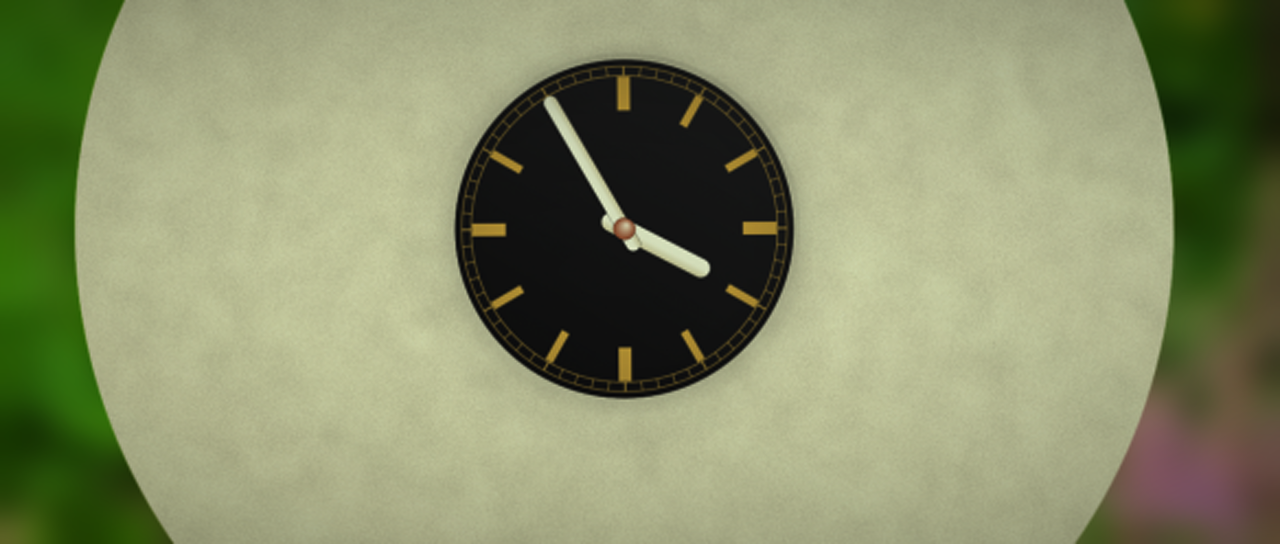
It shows 3h55
